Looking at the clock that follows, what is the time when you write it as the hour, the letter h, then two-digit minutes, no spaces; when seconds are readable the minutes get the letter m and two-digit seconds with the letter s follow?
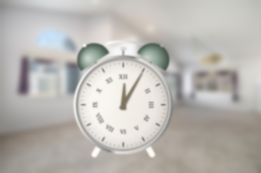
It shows 12h05
